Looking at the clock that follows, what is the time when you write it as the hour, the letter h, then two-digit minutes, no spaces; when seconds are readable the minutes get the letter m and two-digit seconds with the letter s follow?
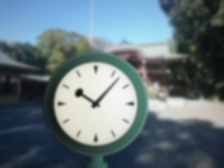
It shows 10h07
